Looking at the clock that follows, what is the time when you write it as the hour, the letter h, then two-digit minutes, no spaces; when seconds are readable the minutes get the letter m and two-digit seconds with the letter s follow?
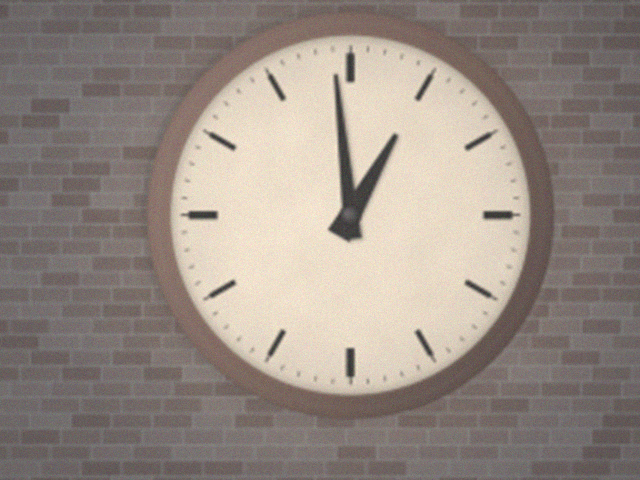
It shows 12h59
